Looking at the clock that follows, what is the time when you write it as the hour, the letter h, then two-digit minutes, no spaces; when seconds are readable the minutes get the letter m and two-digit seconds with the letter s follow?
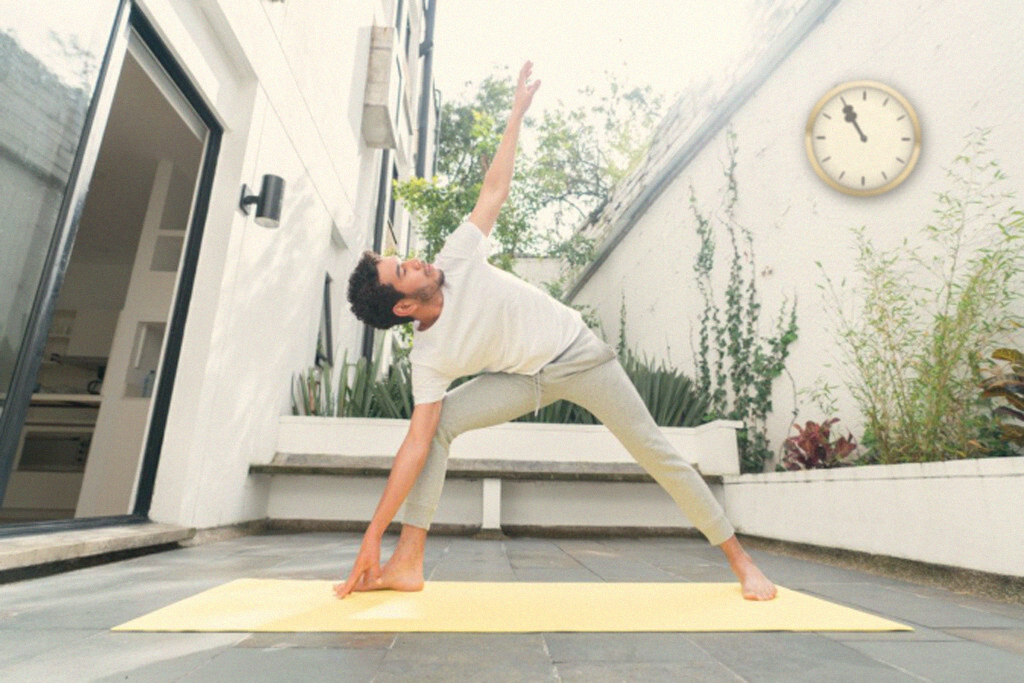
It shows 10h55
